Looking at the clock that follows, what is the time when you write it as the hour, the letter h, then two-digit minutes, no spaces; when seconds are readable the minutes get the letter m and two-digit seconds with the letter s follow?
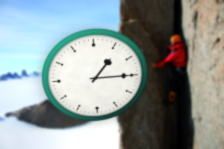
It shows 1h15
